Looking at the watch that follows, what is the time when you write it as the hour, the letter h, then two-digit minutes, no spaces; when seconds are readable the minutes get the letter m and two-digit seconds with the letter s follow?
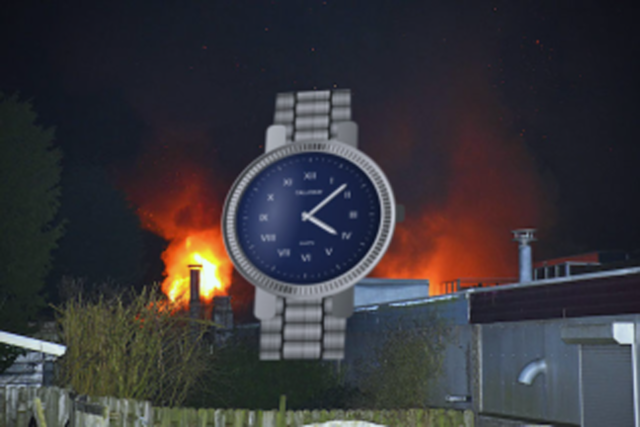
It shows 4h08
